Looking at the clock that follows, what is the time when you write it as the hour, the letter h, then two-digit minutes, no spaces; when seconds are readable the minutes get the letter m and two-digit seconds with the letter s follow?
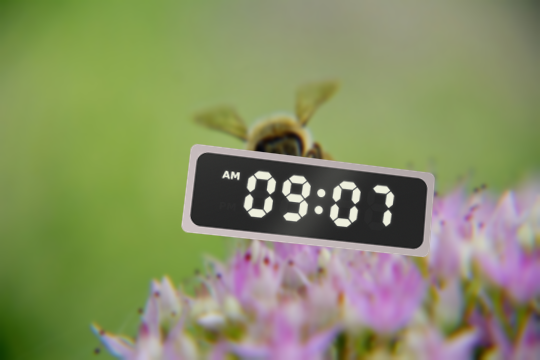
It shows 9h07
